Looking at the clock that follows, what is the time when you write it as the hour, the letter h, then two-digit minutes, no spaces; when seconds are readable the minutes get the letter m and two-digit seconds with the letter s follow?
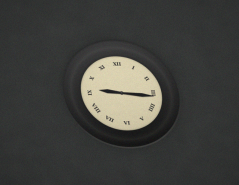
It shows 9h16
